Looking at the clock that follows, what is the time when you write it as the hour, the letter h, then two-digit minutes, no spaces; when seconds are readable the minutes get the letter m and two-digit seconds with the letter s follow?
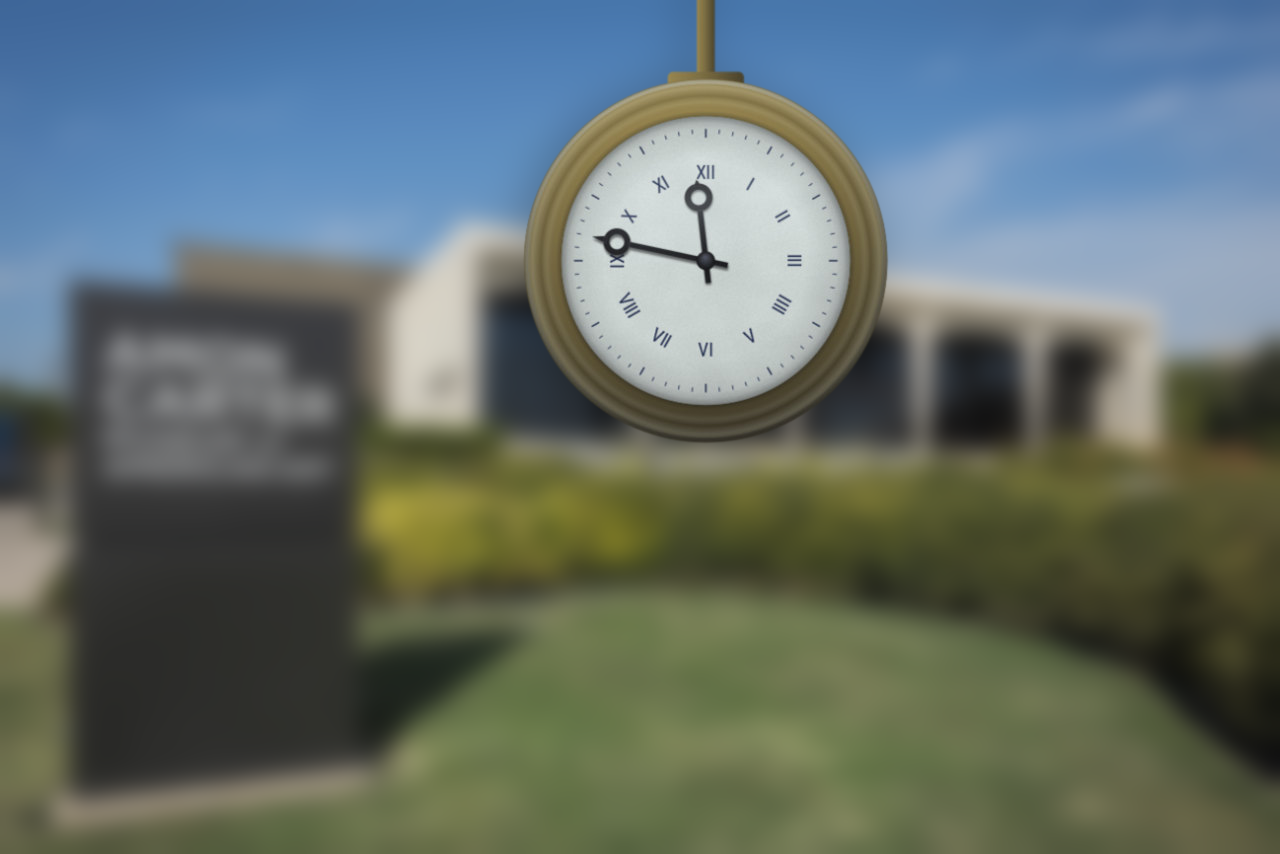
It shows 11h47
